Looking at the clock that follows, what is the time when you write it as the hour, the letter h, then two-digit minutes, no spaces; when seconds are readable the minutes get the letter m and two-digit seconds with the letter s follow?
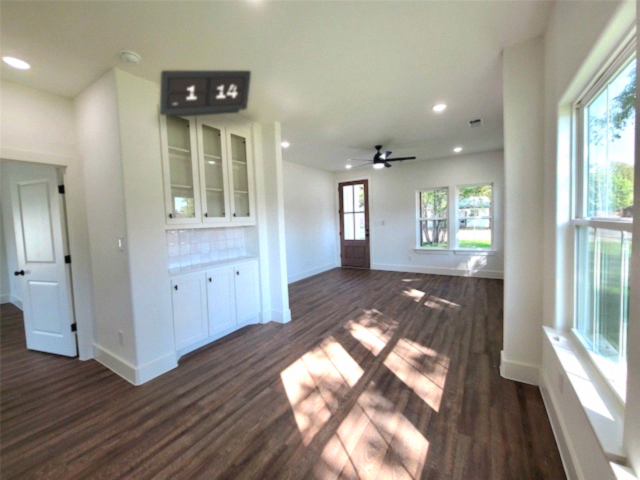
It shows 1h14
